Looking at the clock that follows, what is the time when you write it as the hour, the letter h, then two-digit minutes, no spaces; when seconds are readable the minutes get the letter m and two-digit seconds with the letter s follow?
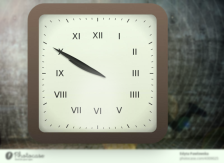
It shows 9h50
